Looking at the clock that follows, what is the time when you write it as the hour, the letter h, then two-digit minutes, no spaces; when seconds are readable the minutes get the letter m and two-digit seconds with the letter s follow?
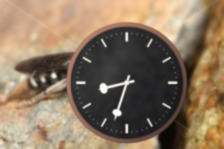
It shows 8h33
